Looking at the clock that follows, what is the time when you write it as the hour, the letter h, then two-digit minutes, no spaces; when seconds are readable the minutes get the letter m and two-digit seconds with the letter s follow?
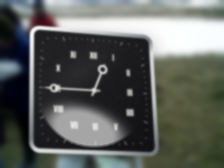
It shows 12h45
